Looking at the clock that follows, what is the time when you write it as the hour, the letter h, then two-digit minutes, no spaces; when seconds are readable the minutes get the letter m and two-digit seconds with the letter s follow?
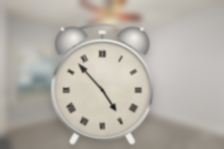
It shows 4h53
